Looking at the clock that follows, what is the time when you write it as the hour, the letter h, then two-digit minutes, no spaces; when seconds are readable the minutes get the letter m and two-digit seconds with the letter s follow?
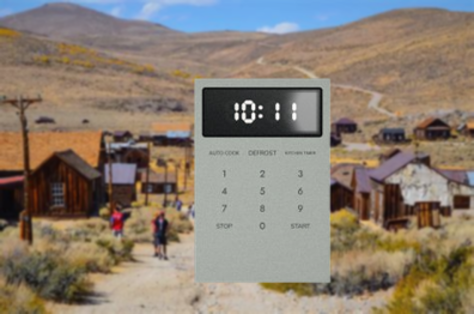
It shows 10h11
